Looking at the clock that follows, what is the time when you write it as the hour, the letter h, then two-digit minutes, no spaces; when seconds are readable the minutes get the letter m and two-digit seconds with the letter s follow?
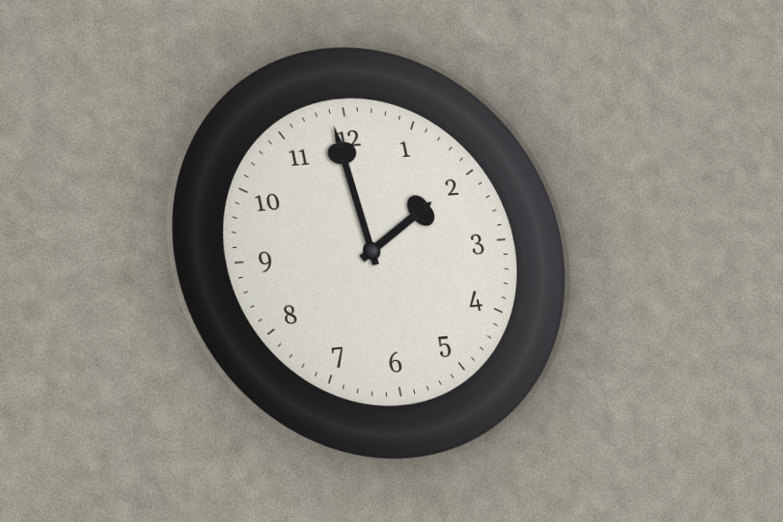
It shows 1h59
